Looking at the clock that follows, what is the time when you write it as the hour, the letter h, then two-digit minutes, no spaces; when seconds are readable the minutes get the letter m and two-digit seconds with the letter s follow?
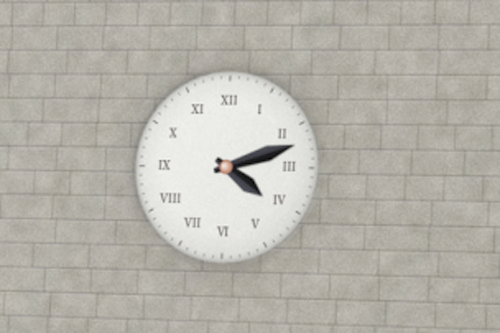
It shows 4h12
